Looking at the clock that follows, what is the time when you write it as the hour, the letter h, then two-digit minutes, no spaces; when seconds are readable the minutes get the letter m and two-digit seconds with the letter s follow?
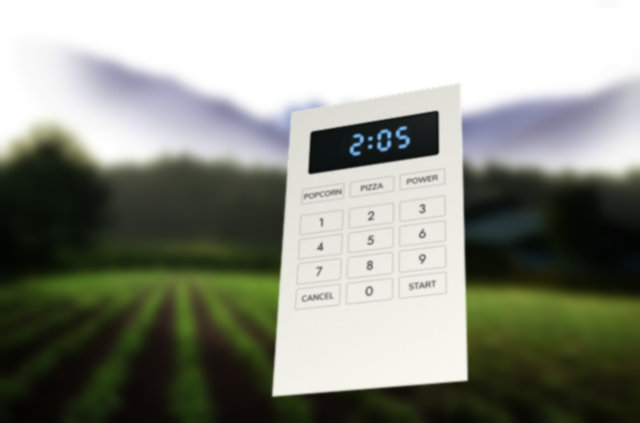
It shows 2h05
